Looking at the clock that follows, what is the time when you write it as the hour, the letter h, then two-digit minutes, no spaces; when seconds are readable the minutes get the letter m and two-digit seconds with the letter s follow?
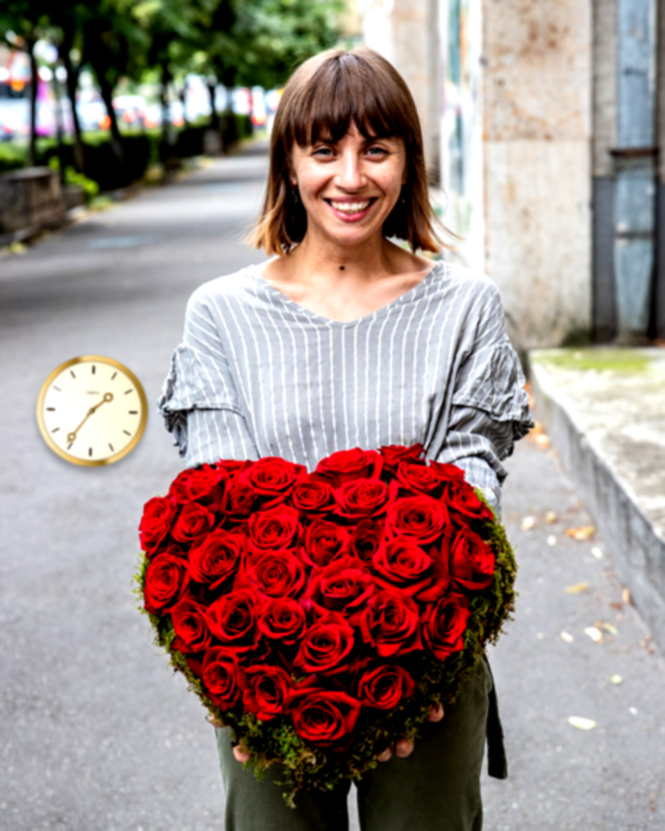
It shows 1h36
